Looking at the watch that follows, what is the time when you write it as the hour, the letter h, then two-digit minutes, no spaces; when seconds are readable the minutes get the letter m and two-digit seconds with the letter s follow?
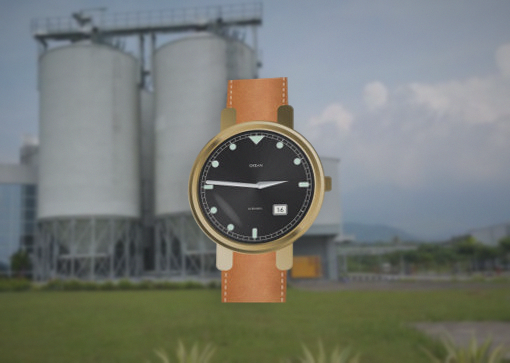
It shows 2h46
